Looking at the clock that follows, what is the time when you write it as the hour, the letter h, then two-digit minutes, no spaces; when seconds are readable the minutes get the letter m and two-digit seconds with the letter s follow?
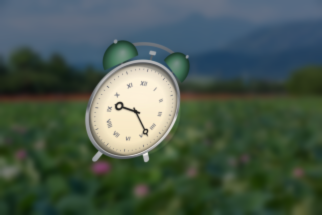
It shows 9h23
